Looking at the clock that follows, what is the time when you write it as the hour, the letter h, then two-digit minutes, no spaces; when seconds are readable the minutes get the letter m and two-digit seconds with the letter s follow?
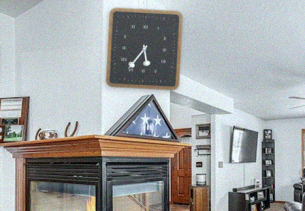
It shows 5h36
